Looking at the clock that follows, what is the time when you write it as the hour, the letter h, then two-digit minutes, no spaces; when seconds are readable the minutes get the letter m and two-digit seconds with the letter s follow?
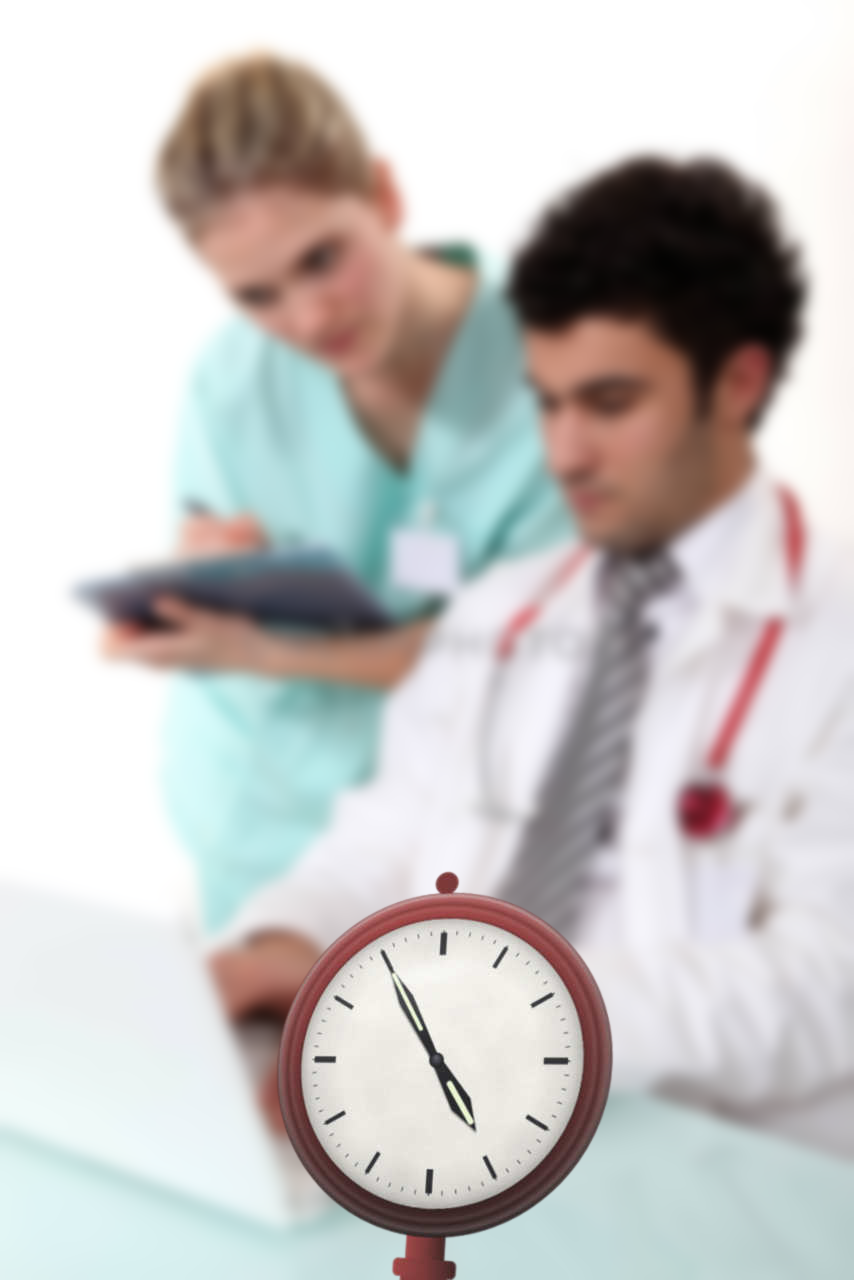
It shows 4h55
